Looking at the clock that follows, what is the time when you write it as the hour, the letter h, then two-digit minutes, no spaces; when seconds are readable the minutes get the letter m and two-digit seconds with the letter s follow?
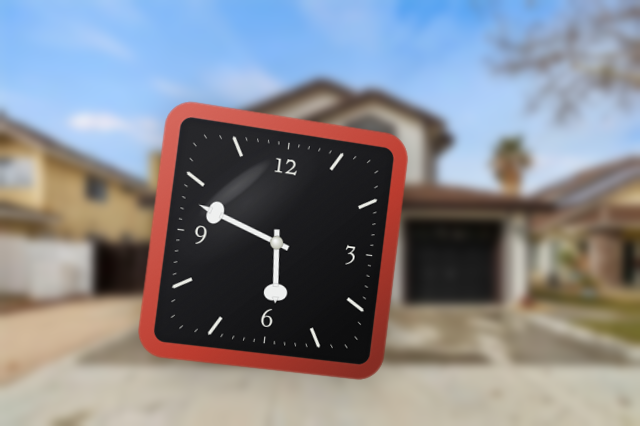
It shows 5h48
